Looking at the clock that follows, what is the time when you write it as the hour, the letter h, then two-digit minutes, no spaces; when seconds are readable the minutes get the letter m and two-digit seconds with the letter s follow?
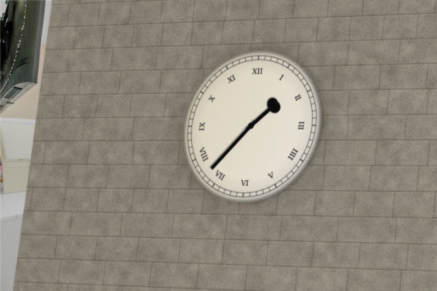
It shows 1h37
